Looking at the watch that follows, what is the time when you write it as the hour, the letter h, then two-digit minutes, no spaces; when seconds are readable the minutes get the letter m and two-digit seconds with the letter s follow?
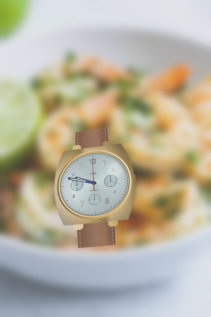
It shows 9h48
